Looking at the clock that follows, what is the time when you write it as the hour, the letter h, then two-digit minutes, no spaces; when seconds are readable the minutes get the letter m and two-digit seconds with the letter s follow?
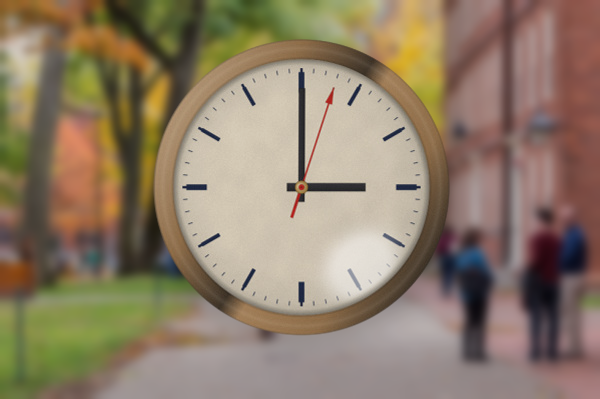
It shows 3h00m03s
